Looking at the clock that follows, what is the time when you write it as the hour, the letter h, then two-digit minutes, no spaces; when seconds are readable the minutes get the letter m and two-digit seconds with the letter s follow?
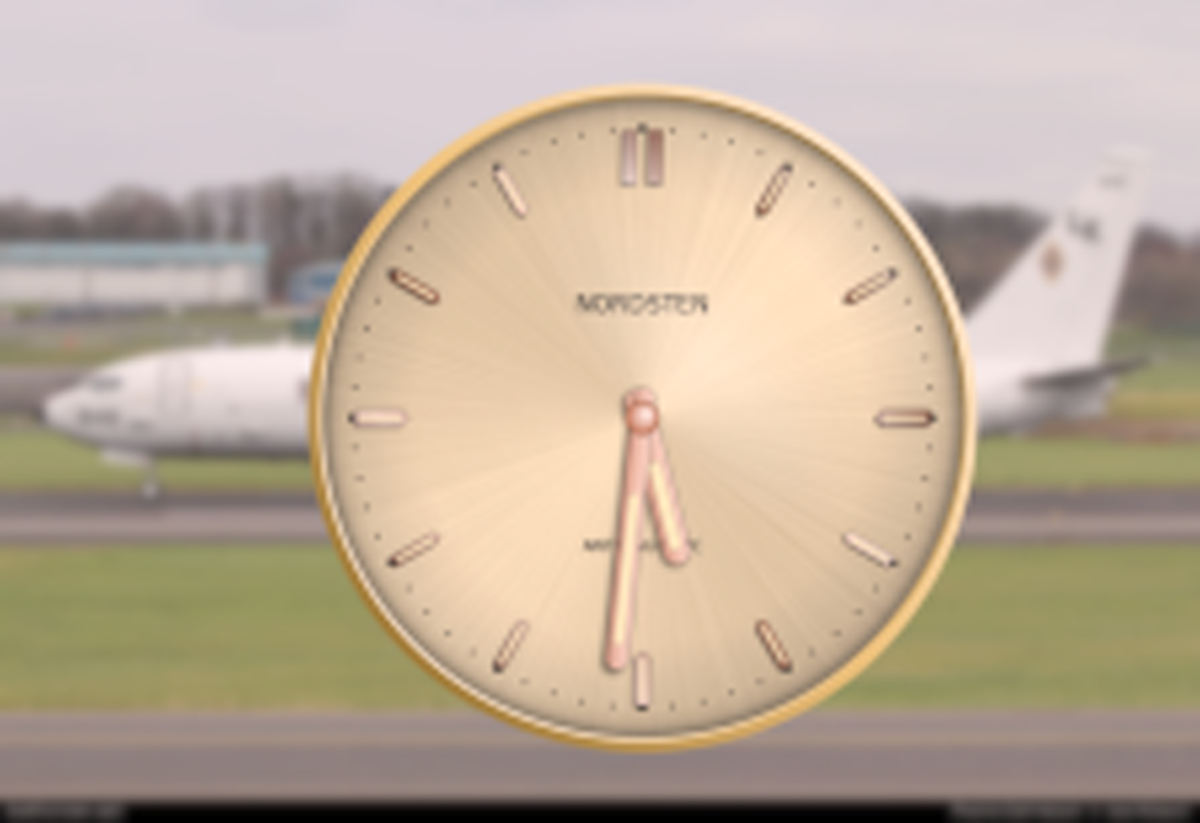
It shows 5h31
